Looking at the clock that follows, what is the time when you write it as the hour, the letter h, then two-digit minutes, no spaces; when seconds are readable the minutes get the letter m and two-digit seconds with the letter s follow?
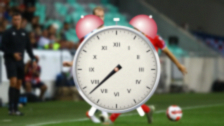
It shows 7h38
